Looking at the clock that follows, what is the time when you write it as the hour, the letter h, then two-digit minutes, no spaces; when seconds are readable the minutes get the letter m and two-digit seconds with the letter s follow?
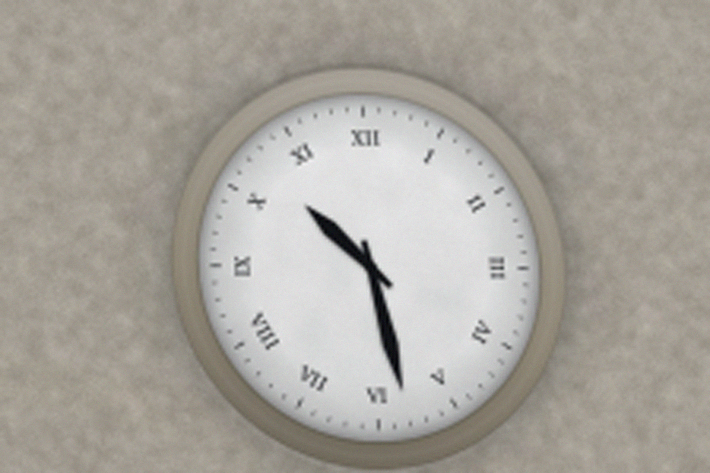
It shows 10h28
